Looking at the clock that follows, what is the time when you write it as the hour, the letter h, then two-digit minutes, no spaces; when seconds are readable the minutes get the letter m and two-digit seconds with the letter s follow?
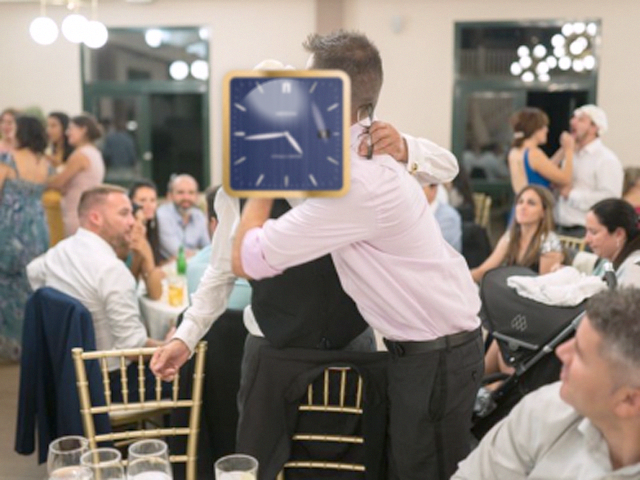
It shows 4h44
